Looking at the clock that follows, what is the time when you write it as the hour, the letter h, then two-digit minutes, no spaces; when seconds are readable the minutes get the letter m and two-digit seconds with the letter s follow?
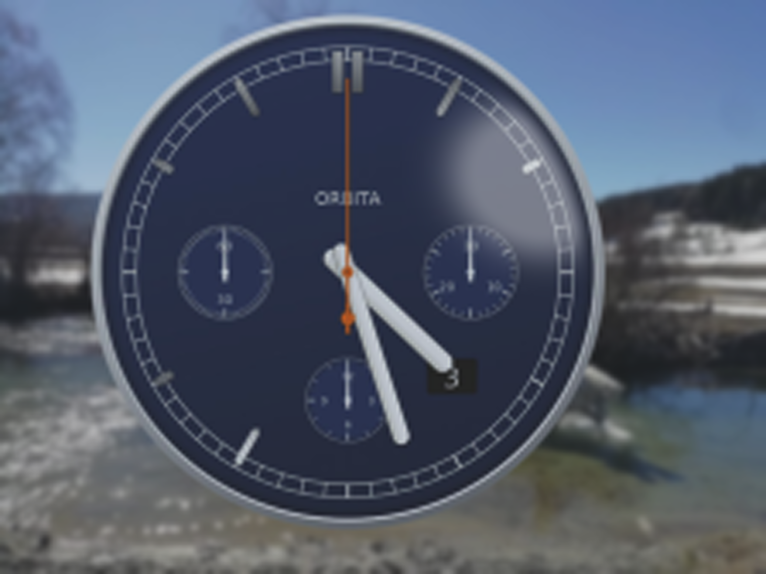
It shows 4h27
